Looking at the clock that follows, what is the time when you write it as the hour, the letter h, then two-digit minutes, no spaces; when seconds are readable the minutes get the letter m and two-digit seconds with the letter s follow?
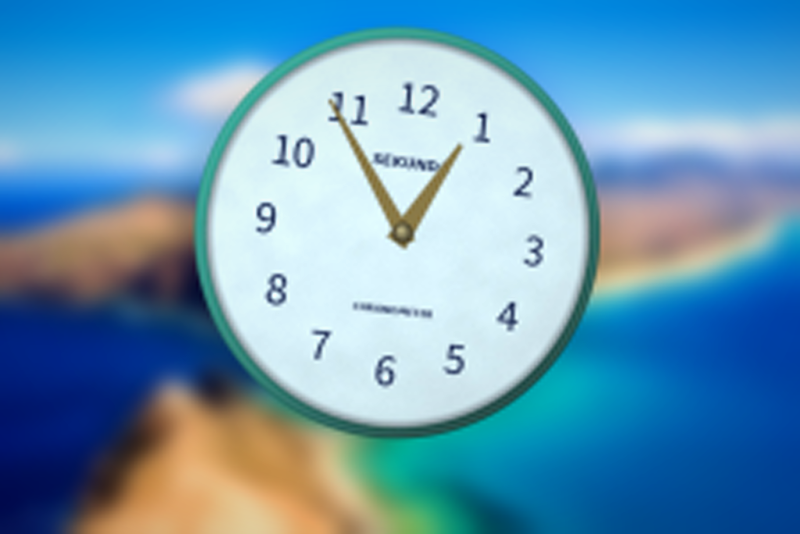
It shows 12h54
